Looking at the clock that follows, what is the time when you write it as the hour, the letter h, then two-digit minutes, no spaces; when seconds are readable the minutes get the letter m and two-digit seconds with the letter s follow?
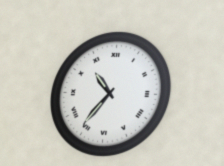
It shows 10h36
